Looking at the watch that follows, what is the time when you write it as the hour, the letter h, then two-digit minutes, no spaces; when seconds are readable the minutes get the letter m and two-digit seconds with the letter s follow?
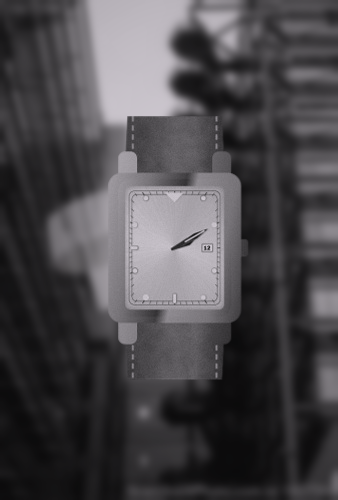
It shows 2h10
